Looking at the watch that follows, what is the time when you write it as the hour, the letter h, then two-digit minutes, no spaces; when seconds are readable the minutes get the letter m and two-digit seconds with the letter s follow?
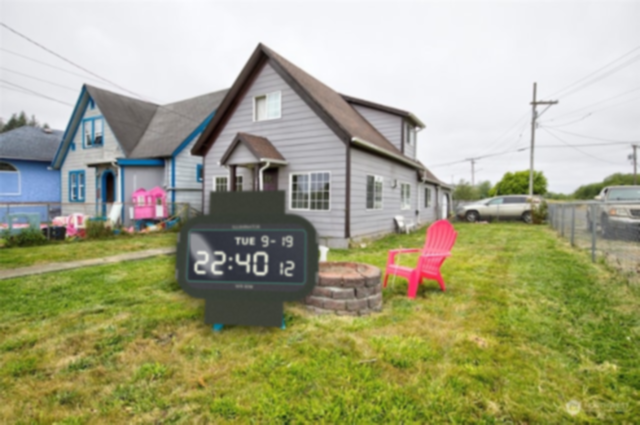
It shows 22h40m12s
